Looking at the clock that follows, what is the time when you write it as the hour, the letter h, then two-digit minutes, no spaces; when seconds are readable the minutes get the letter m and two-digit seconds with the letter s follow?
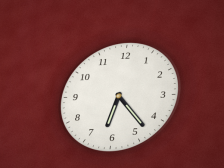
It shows 6h23
